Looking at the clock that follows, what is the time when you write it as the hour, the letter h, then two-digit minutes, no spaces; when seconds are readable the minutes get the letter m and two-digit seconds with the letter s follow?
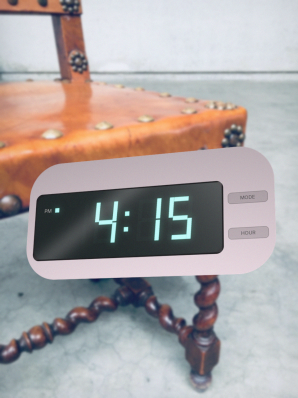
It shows 4h15
